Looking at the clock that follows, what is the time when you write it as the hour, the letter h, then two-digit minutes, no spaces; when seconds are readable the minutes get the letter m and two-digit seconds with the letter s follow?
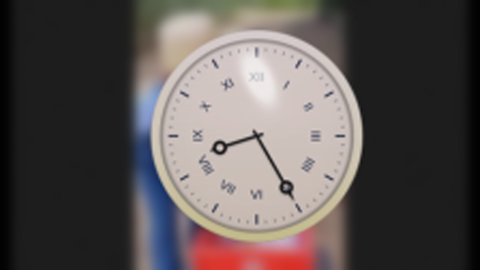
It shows 8h25
